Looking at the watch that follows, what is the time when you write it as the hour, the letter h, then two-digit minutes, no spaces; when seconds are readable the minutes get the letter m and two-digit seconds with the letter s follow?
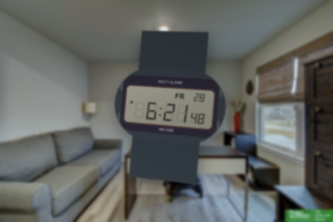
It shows 6h21m48s
